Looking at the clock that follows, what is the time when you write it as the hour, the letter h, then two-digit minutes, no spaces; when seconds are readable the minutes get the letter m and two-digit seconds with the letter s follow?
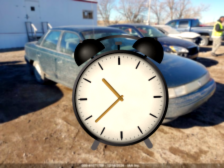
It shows 10h38
